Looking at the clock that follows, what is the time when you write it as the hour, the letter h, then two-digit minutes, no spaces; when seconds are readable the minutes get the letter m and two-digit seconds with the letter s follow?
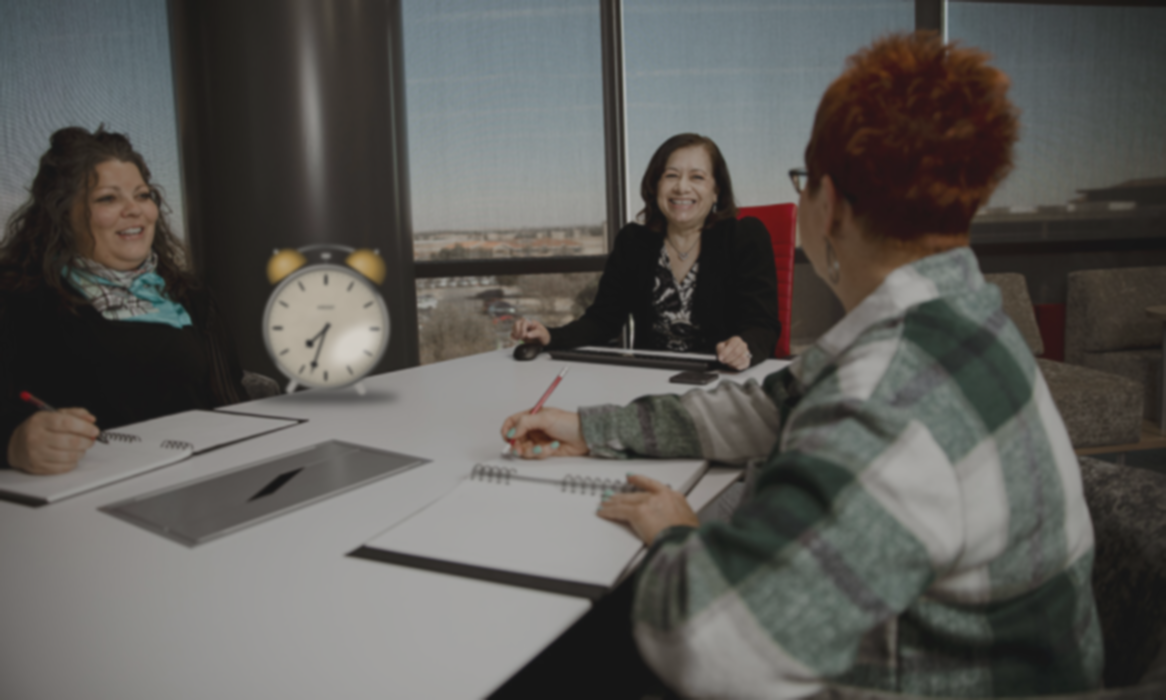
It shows 7h33
